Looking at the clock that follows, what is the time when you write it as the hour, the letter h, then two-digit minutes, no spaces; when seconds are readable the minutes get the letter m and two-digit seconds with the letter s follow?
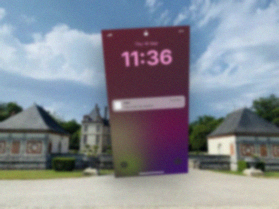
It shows 11h36
